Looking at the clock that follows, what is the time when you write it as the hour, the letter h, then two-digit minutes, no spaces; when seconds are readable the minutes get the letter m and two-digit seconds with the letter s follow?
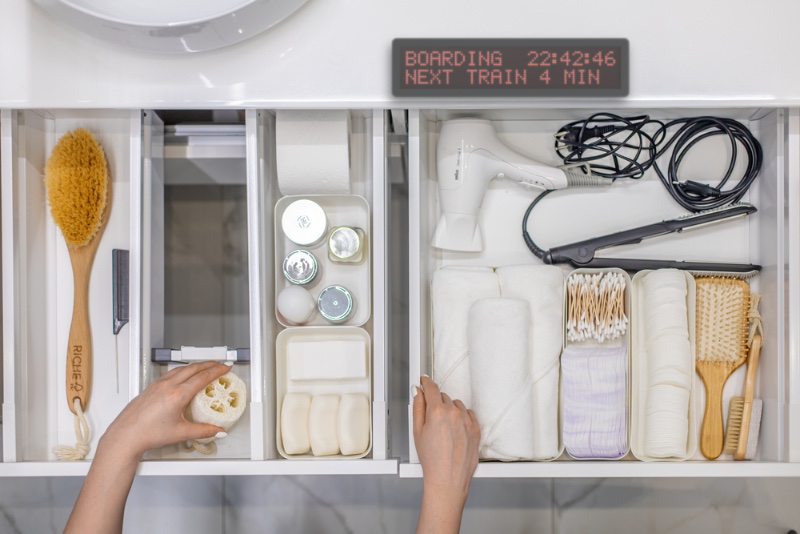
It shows 22h42m46s
